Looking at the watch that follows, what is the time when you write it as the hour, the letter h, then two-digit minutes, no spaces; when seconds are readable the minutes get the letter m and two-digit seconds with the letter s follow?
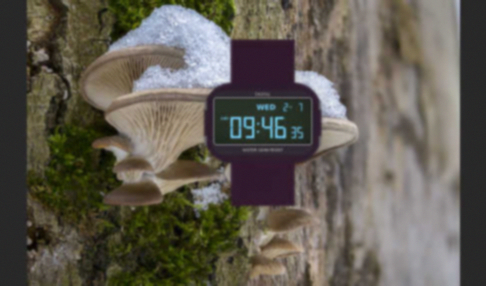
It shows 9h46m35s
